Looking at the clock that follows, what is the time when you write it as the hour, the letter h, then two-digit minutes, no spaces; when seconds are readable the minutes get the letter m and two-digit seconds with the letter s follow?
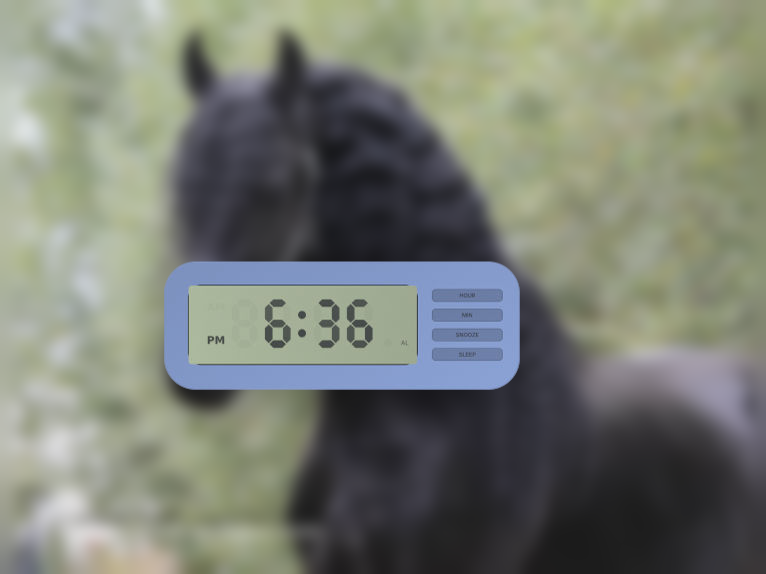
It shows 6h36
